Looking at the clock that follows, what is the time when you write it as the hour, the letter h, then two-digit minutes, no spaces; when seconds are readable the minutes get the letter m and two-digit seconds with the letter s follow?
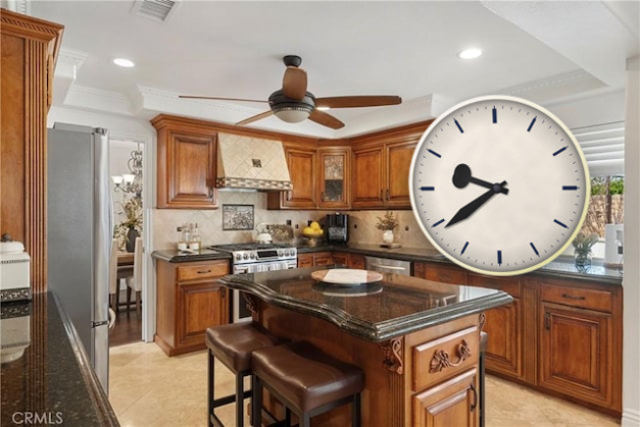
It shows 9h39
